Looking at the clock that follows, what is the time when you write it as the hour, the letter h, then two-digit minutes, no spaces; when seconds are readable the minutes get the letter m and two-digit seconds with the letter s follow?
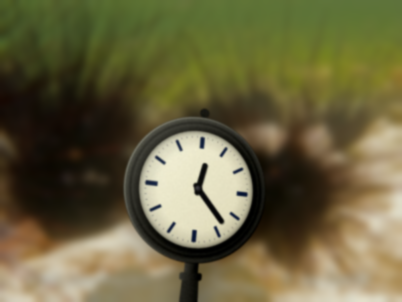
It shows 12h23
